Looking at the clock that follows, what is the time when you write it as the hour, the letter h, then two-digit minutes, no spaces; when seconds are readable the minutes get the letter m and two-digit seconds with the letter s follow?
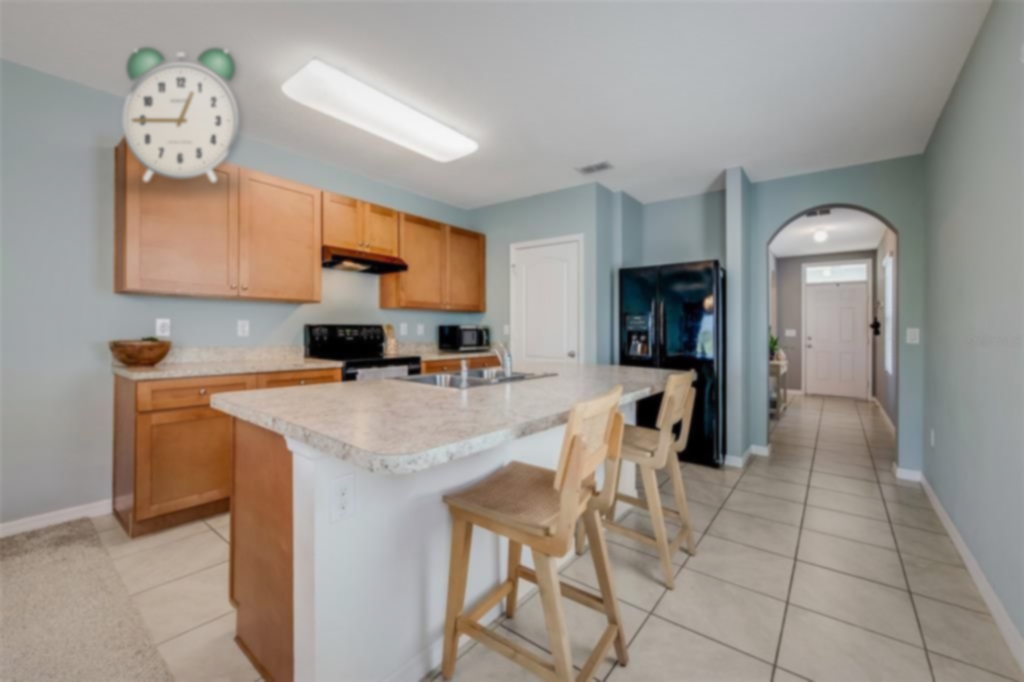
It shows 12h45
